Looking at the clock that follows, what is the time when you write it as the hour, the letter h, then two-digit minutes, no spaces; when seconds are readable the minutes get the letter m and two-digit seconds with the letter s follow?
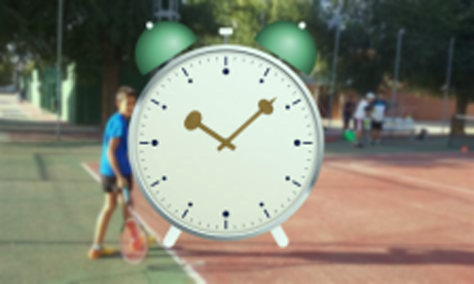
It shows 10h08
